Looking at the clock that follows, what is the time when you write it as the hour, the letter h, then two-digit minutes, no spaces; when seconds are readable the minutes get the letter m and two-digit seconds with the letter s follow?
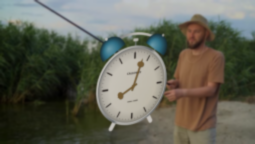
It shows 8h03
